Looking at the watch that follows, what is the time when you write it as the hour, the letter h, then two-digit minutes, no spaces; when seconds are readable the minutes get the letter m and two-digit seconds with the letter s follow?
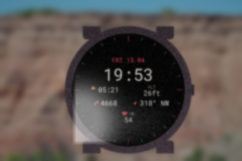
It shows 19h53
